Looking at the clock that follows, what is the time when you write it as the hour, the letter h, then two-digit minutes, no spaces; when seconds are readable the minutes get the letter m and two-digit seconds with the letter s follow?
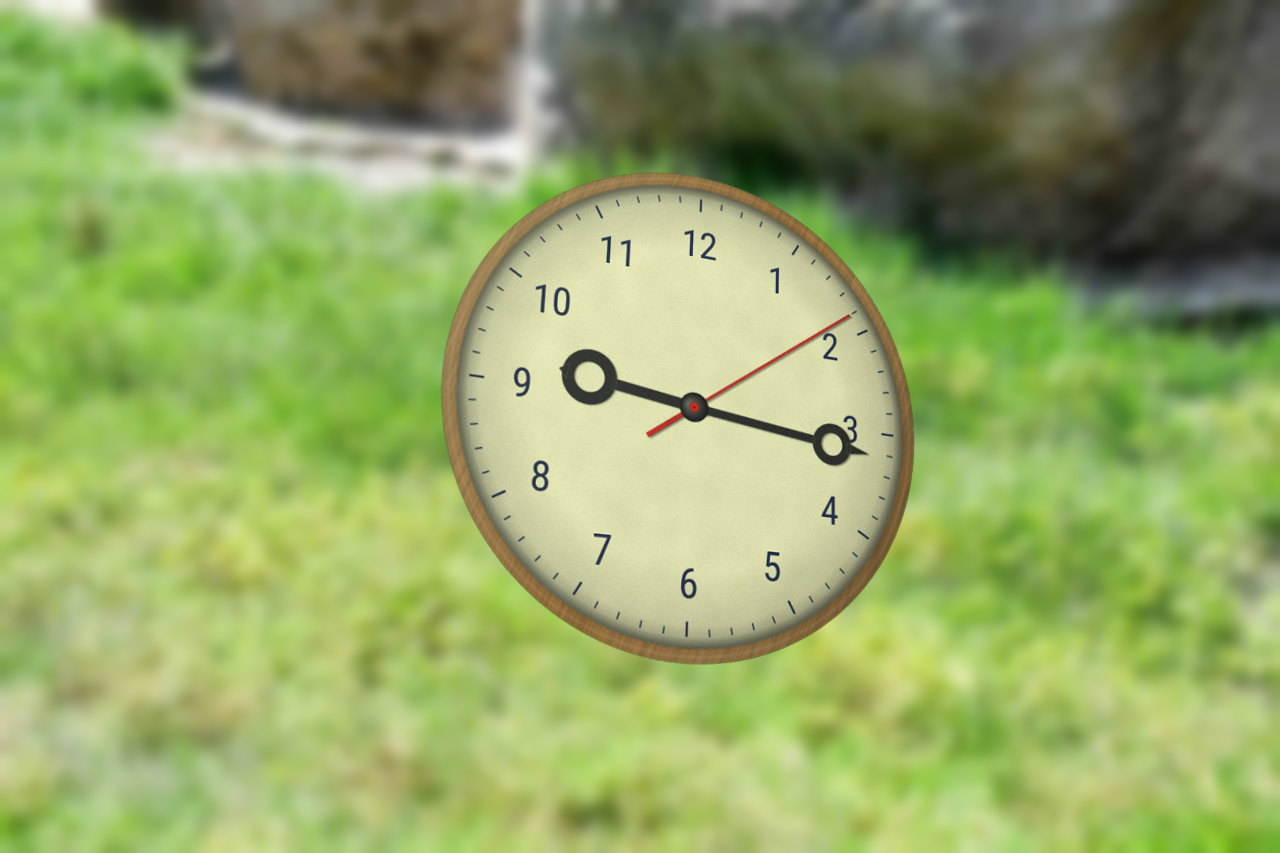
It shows 9h16m09s
